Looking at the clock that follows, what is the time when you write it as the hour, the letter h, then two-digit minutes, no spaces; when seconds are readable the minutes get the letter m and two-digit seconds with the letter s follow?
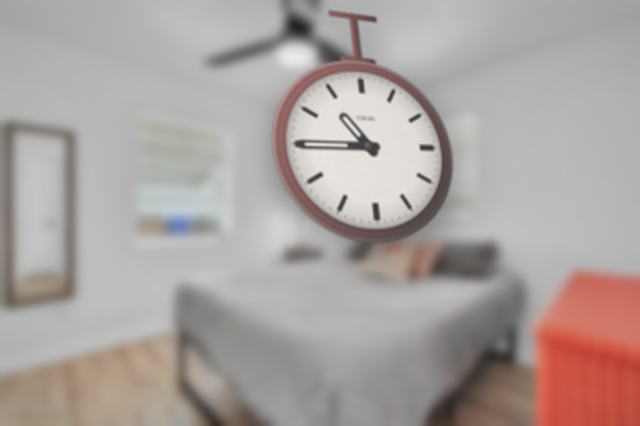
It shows 10h45
